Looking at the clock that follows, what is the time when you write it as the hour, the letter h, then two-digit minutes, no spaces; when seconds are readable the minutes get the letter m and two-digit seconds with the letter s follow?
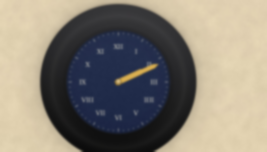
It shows 2h11
